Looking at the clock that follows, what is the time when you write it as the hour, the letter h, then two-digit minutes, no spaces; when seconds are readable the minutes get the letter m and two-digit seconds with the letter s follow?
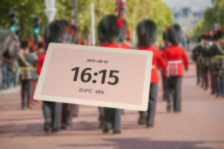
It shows 16h15
